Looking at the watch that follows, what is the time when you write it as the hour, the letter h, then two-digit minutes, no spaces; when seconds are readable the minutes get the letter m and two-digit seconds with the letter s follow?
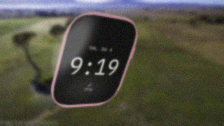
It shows 9h19
